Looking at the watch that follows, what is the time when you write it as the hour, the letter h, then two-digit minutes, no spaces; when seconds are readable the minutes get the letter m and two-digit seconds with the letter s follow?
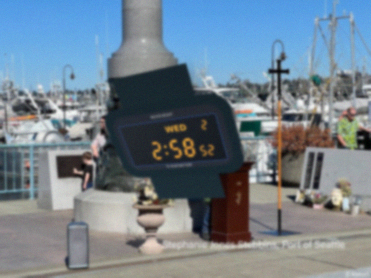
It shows 2h58
